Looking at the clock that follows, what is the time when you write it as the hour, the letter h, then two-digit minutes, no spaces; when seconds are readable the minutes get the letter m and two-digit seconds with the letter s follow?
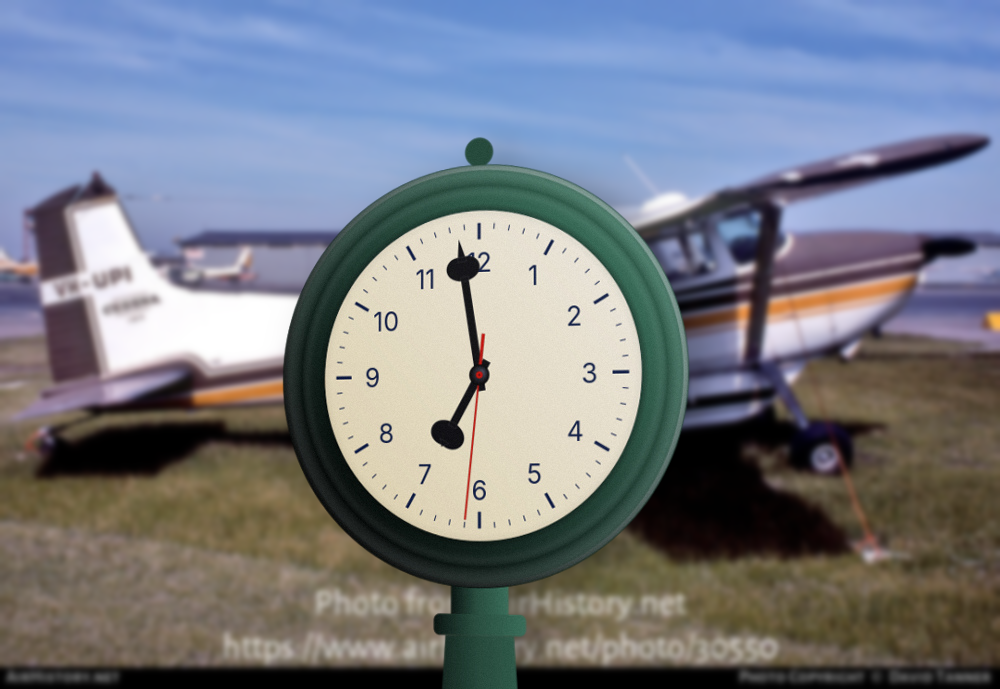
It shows 6h58m31s
